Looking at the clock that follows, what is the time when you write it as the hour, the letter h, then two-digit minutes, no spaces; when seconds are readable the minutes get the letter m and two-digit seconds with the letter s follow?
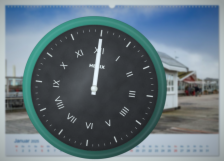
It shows 12h00
